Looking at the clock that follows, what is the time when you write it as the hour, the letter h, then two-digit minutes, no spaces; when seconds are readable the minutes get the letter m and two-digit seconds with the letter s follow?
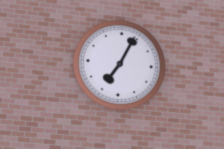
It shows 7h04
